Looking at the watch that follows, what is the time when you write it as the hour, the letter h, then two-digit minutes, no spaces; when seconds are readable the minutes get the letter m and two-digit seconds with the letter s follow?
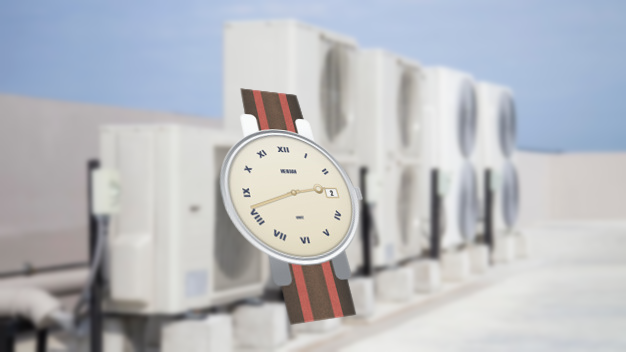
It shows 2h42
